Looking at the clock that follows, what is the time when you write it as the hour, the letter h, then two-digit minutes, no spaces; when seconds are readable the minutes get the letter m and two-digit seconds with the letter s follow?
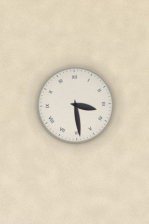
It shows 3h29
